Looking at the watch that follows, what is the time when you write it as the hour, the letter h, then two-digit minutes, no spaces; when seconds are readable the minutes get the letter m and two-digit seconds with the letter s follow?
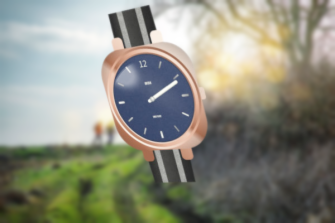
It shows 2h11
